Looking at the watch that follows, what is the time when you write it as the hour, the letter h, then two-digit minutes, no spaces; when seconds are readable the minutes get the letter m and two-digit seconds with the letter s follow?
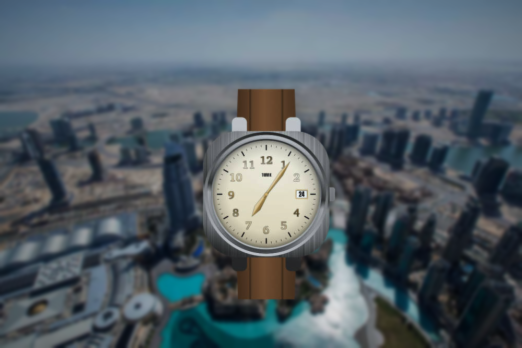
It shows 7h06
